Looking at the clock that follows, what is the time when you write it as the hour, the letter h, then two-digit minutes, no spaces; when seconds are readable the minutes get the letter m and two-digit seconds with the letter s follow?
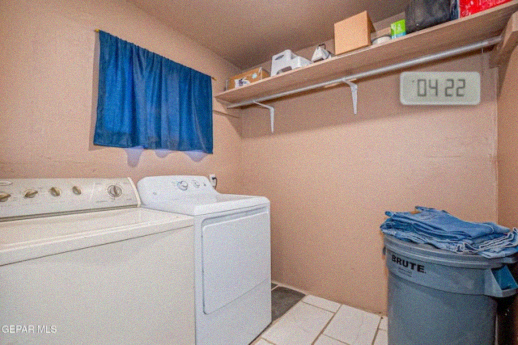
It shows 4h22
